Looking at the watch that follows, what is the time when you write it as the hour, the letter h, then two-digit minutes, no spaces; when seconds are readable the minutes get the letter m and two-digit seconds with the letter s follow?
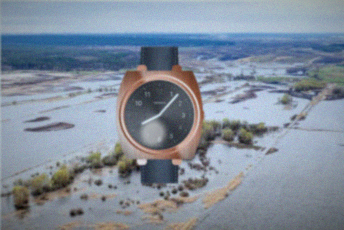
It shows 8h07
